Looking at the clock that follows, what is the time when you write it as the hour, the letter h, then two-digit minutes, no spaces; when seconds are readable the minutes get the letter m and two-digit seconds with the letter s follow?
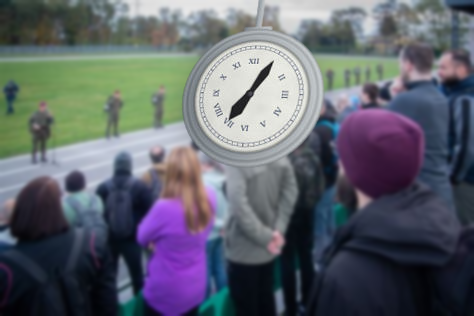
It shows 7h05
